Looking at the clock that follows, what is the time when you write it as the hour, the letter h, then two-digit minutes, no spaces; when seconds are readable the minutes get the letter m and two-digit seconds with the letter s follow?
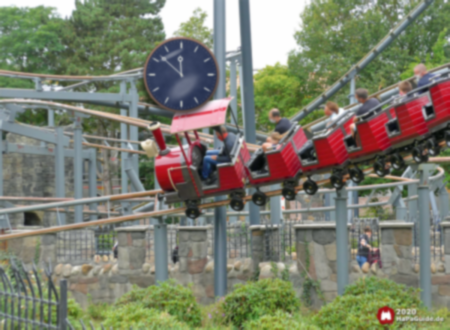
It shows 11h52
